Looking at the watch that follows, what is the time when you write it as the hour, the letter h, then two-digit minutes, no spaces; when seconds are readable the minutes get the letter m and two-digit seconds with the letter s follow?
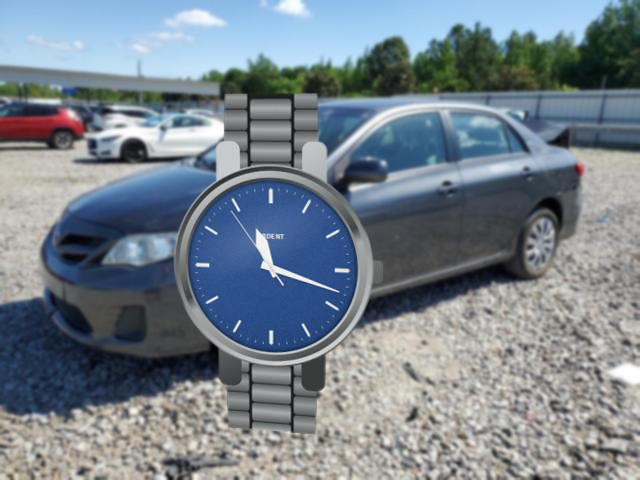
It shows 11h17m54s
